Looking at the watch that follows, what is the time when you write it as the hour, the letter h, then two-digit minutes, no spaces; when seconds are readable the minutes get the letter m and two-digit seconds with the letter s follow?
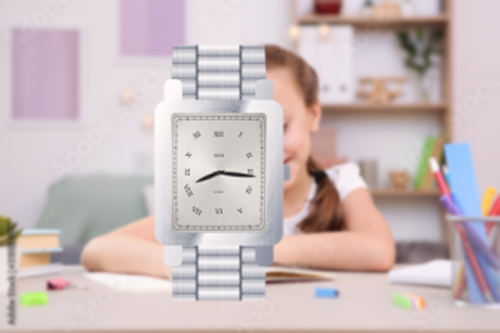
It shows 8h16
